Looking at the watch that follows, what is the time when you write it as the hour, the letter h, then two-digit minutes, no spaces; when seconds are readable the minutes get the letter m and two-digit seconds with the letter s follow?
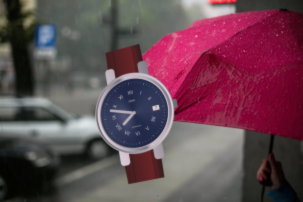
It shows 7h48
